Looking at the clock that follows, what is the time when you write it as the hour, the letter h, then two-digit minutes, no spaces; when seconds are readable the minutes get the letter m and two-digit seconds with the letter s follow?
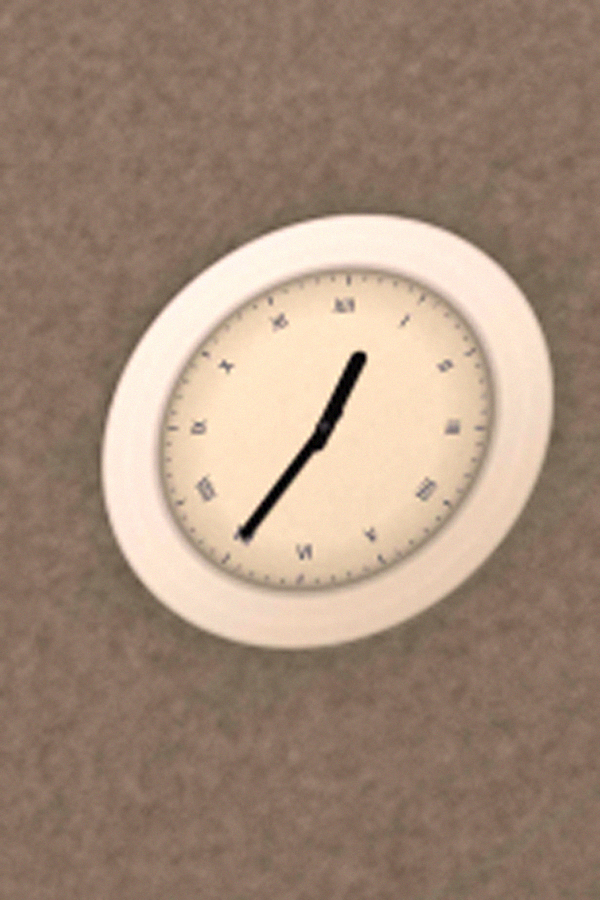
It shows 12h35
